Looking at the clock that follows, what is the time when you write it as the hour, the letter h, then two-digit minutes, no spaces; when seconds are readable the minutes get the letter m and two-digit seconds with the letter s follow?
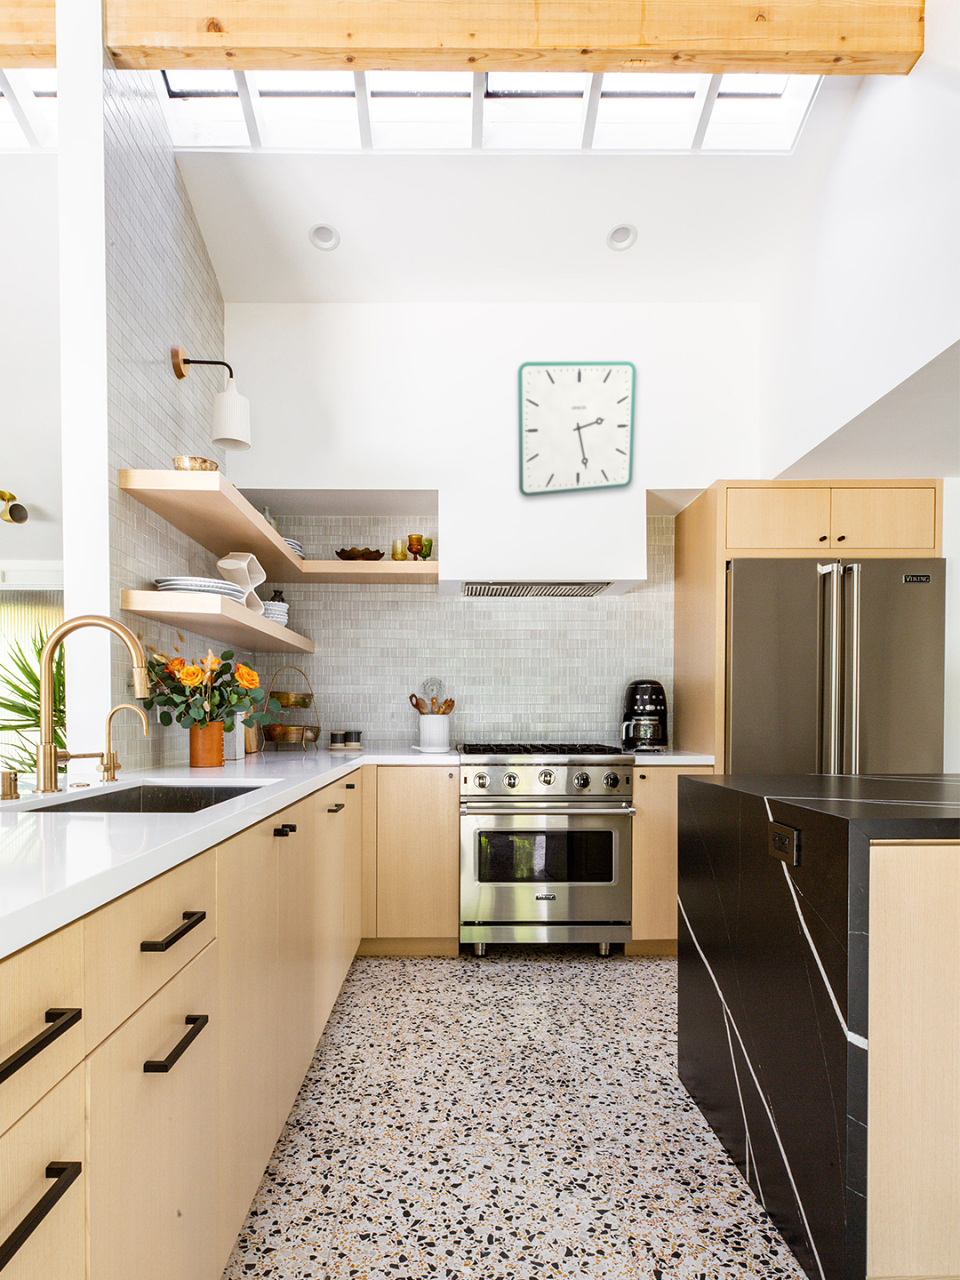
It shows 2h28
